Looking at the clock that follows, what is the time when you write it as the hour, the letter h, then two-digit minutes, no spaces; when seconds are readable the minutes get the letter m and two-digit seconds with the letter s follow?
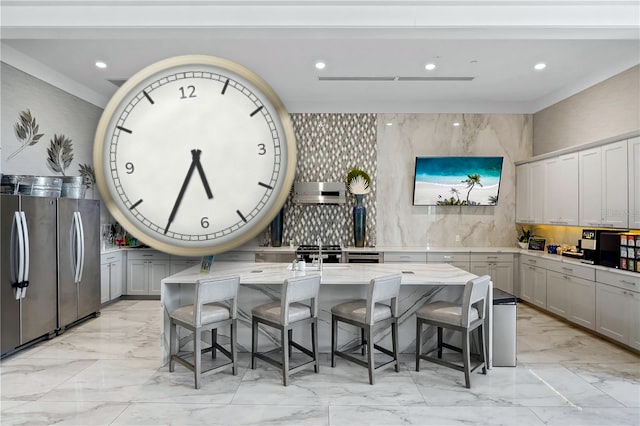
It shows 5h35
